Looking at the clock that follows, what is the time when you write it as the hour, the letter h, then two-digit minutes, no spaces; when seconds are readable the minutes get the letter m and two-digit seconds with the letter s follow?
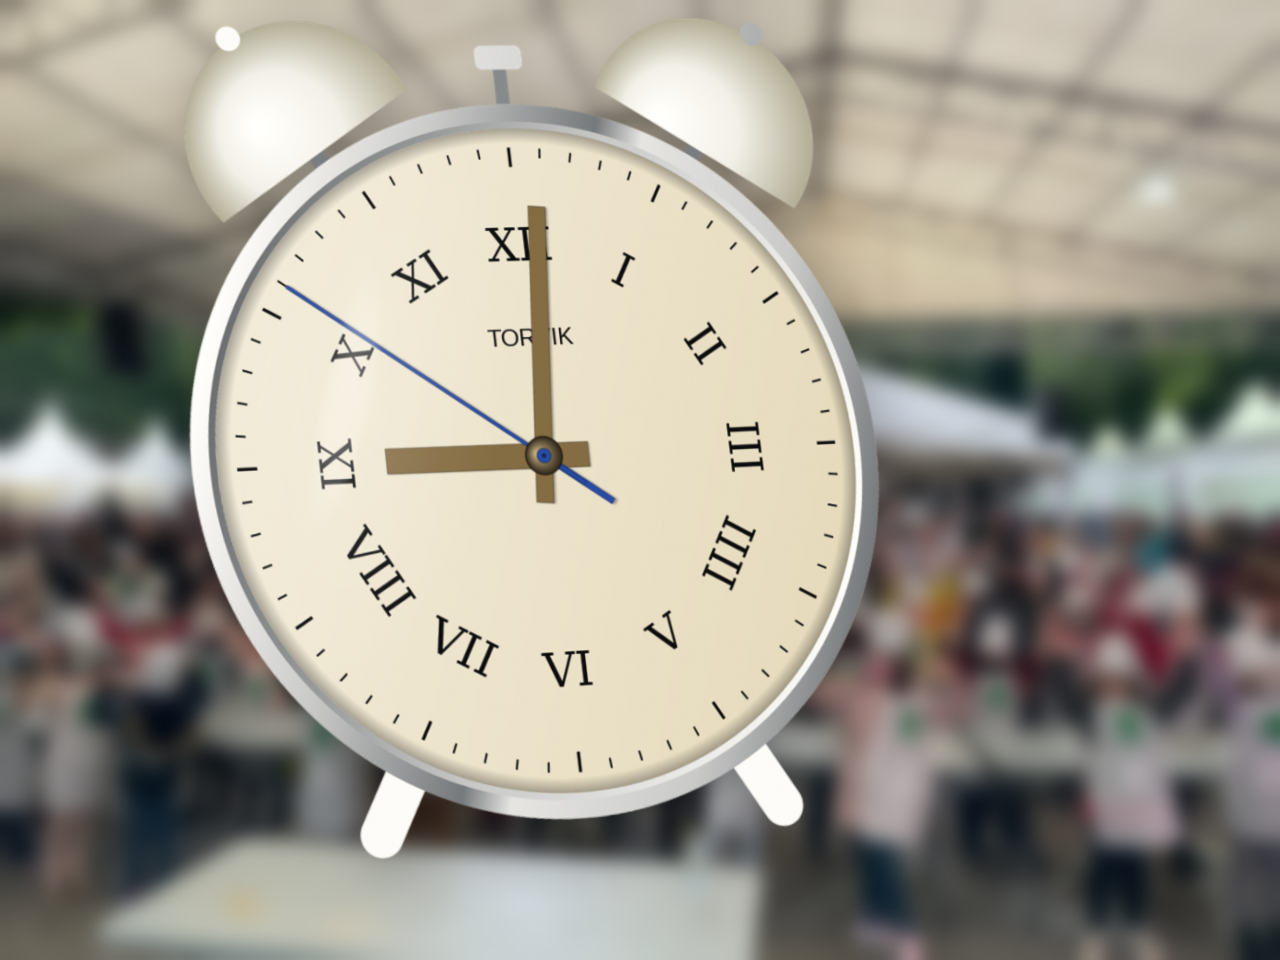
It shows 9h00m51s
